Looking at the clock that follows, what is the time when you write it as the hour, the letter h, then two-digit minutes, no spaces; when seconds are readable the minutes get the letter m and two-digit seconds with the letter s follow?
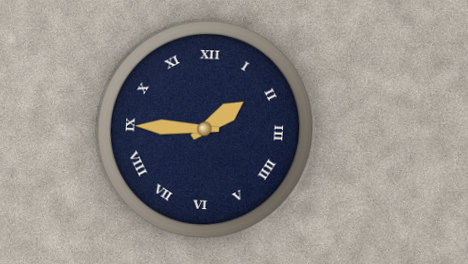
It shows 1h45
